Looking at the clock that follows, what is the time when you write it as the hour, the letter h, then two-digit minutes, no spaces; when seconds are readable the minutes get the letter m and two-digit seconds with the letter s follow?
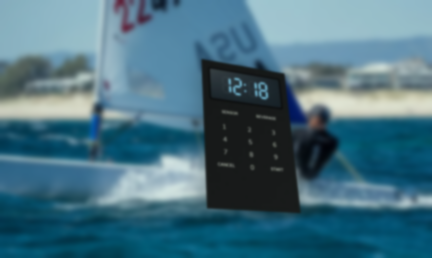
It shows 12h18
